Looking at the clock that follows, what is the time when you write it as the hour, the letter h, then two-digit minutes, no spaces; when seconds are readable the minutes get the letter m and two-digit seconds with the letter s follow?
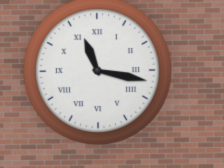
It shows 11h17
